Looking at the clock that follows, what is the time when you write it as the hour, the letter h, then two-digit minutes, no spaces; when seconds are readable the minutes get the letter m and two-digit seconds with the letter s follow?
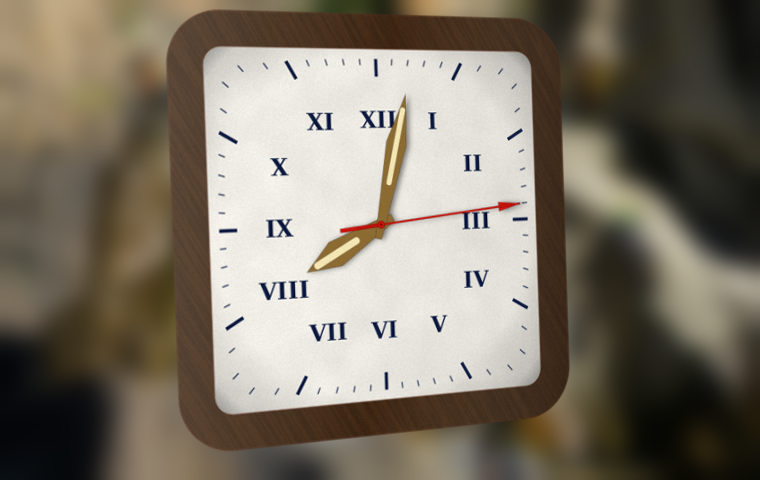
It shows 8h02m14s
